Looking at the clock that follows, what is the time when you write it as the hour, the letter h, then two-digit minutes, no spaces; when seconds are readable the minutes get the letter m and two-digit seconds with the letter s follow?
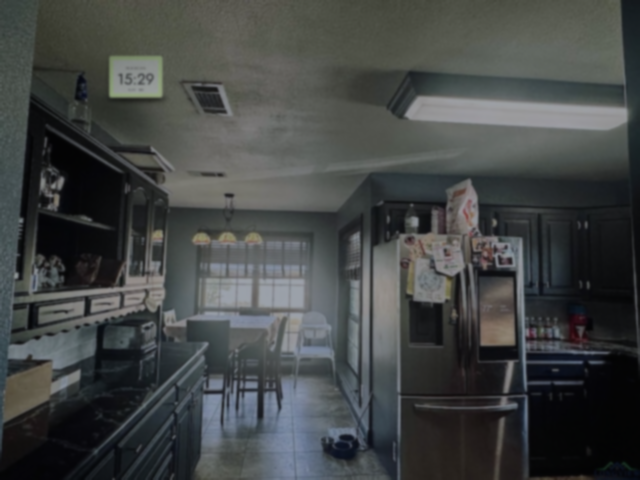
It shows 15h29
